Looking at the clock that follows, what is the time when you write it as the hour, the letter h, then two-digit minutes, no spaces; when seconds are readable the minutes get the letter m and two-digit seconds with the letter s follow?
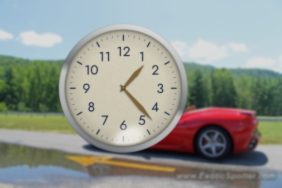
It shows 1h23
